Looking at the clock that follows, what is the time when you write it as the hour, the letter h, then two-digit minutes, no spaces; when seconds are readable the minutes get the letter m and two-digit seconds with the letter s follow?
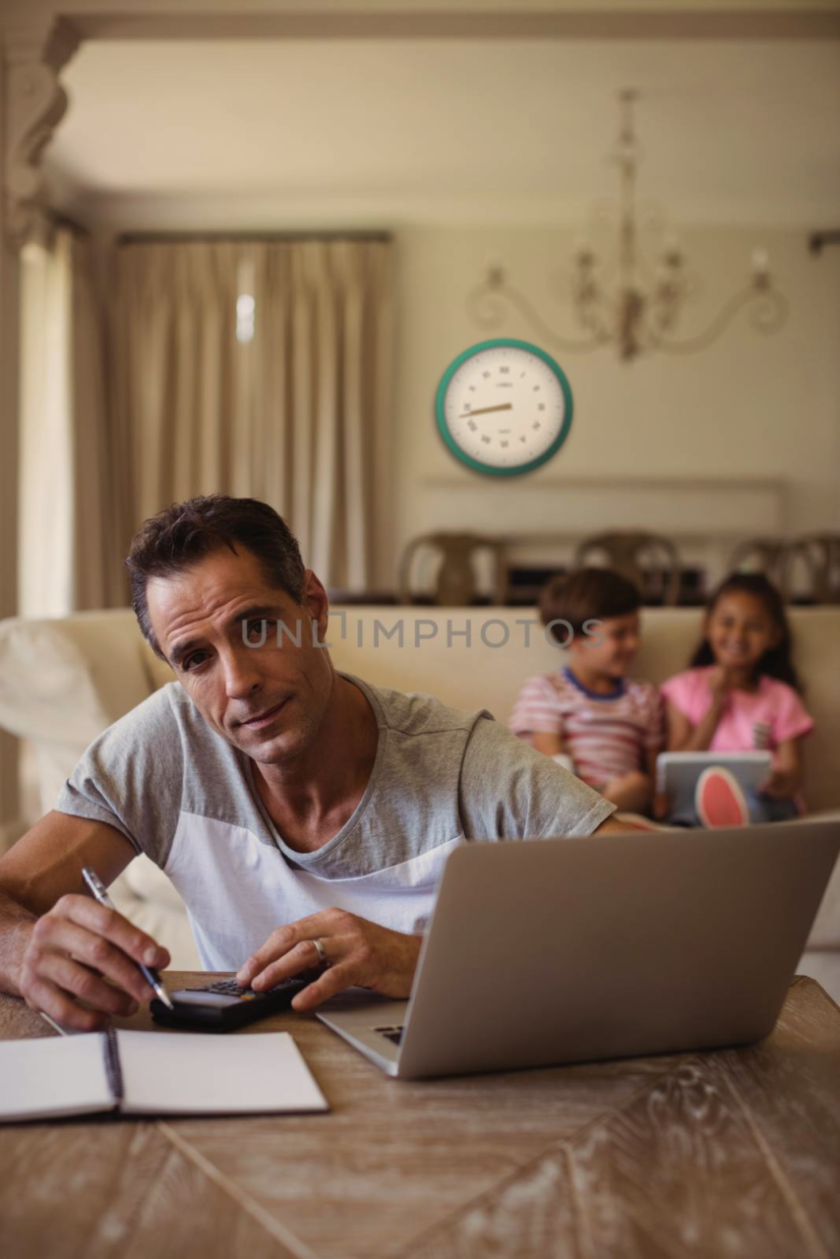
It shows 8h43
